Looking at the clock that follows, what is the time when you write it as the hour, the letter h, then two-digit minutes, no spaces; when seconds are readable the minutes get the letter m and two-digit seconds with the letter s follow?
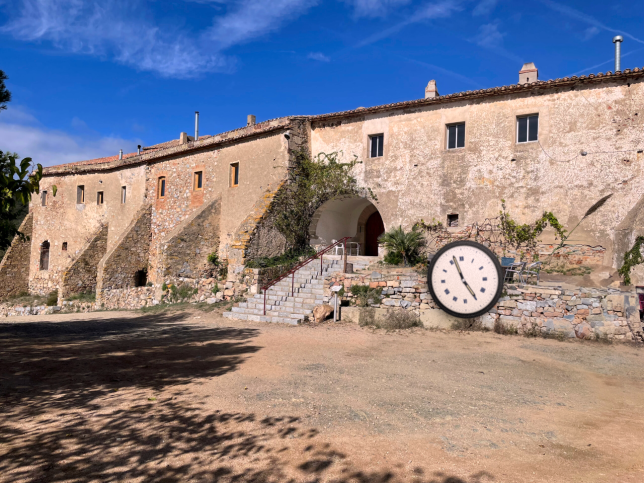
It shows 4h57
